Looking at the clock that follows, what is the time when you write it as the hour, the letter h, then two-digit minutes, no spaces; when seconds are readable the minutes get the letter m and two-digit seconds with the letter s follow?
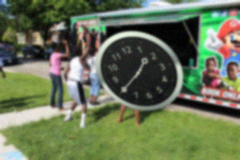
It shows 1h40
